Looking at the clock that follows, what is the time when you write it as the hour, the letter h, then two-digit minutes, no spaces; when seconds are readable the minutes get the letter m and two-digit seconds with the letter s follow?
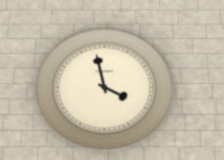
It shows 3h58
